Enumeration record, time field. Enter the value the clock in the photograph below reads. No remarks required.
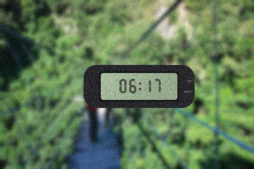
6:17
